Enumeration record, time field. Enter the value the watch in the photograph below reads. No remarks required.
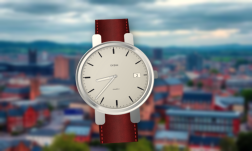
8:37
